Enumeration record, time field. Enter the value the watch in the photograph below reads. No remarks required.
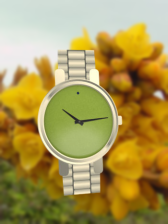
10:14
